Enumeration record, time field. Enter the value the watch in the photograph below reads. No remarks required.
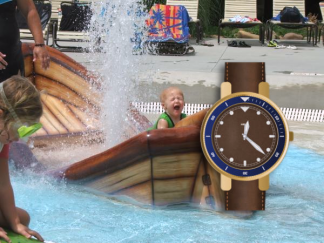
12:22
